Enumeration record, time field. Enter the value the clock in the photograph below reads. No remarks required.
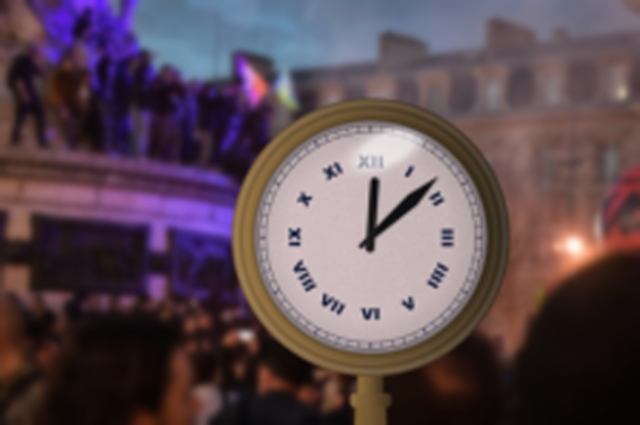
12:08
